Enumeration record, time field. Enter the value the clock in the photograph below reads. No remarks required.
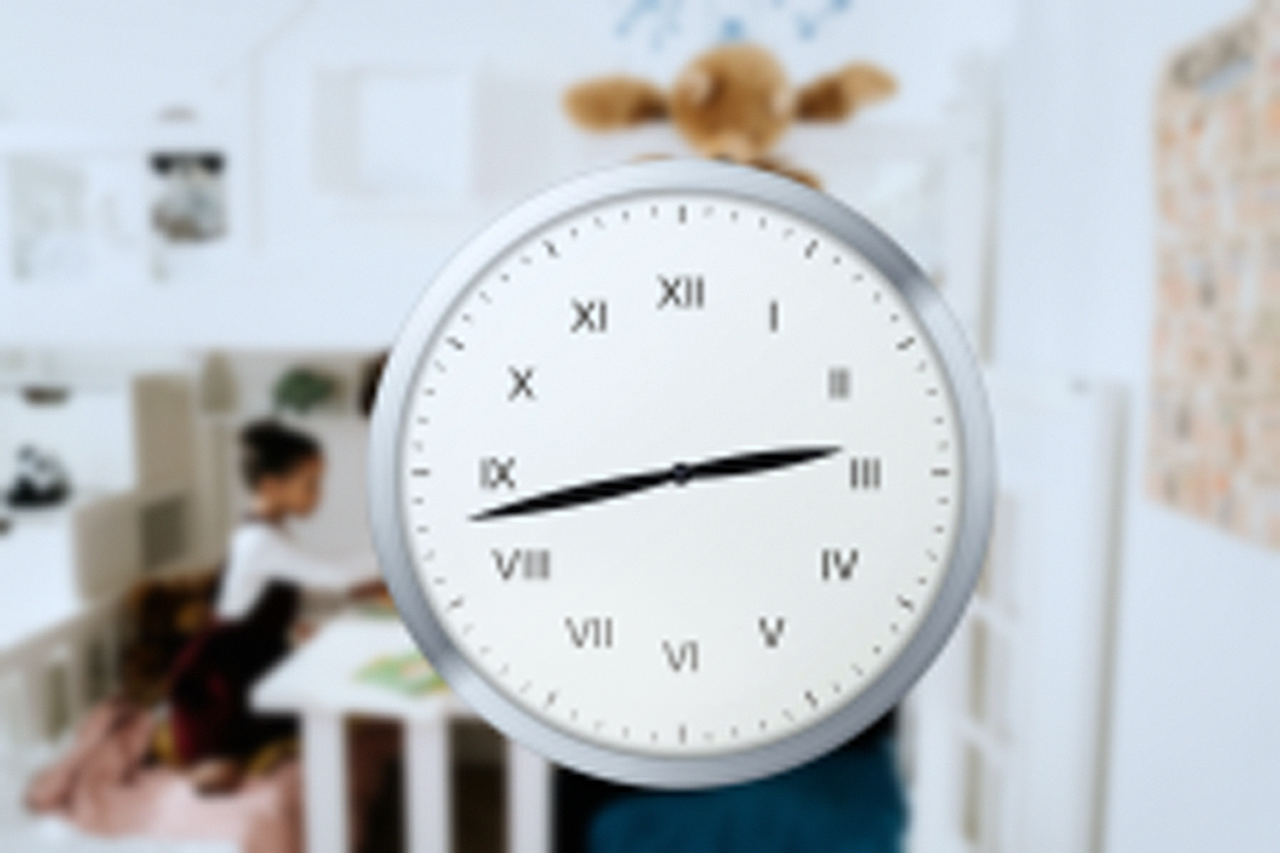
2:43
